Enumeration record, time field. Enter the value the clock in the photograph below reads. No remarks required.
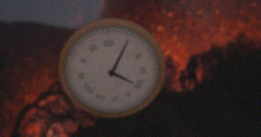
4:05
